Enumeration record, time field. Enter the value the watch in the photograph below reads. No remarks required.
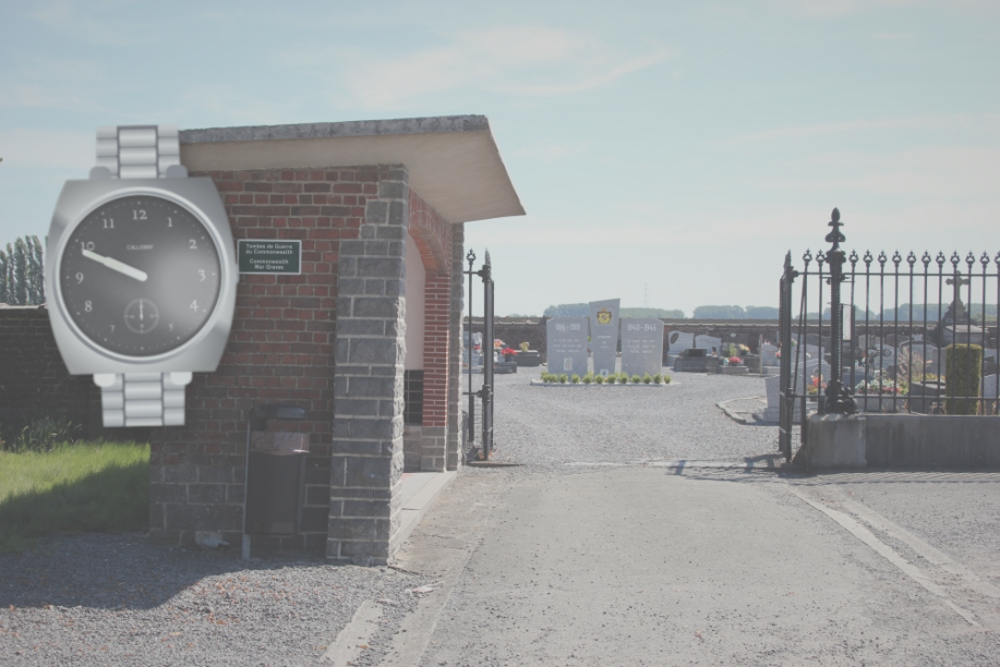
9:49
